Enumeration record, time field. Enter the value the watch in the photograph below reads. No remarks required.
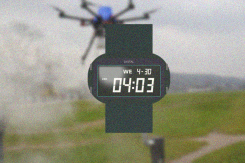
4:03
